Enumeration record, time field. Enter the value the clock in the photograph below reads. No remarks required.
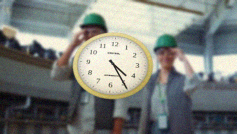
4:25
